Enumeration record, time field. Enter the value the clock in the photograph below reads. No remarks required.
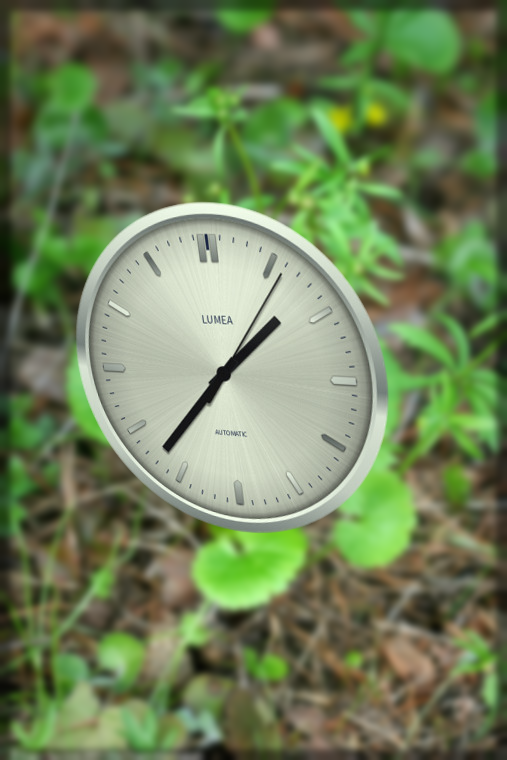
1:37:06
